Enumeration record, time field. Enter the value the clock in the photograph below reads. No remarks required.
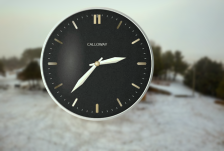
2:37
